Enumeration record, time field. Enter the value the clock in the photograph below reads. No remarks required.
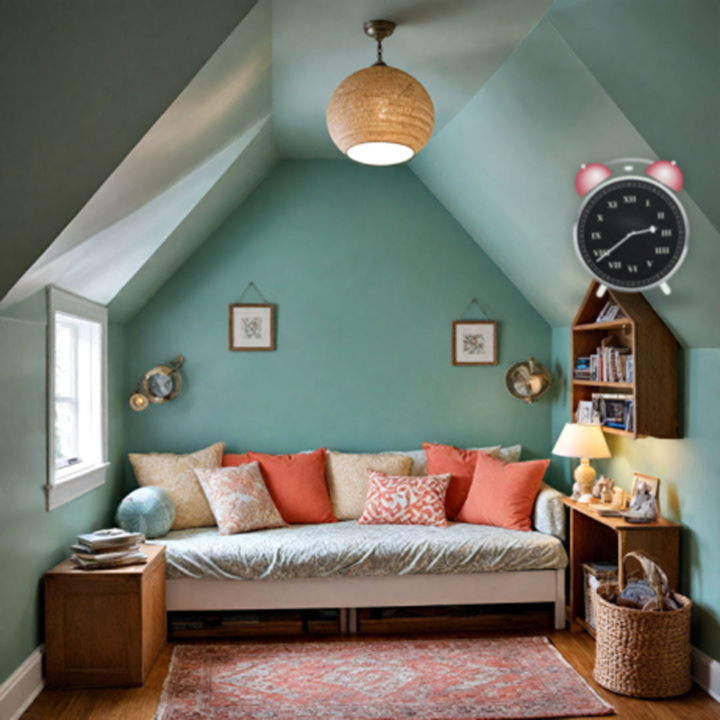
2:39
